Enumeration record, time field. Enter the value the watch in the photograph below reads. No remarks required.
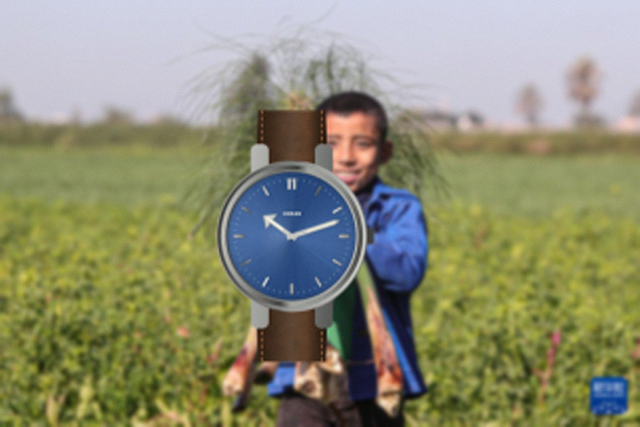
10:12
